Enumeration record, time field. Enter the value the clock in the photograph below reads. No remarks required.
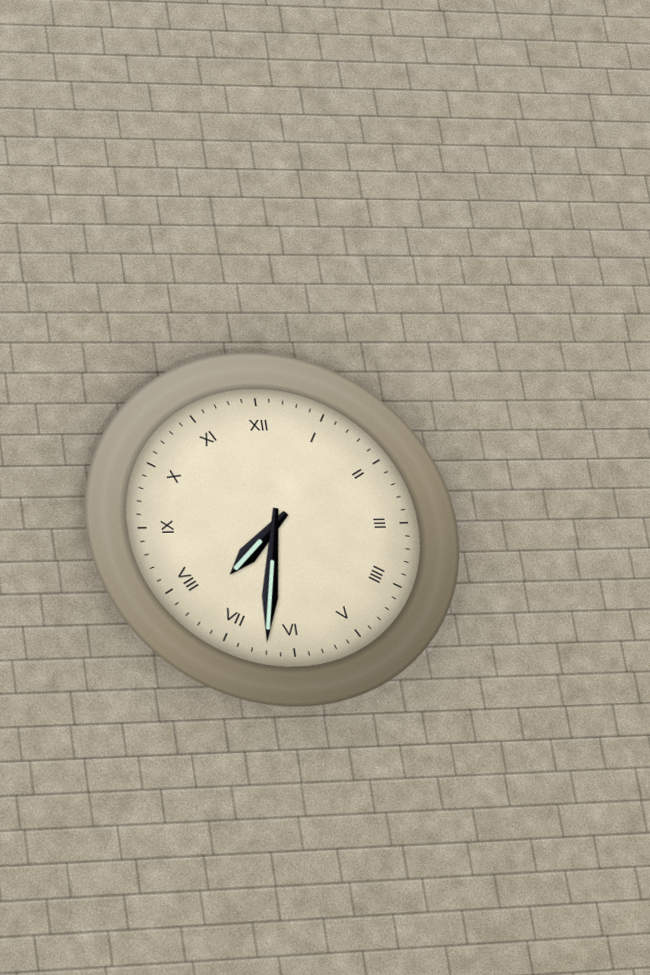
7:32
